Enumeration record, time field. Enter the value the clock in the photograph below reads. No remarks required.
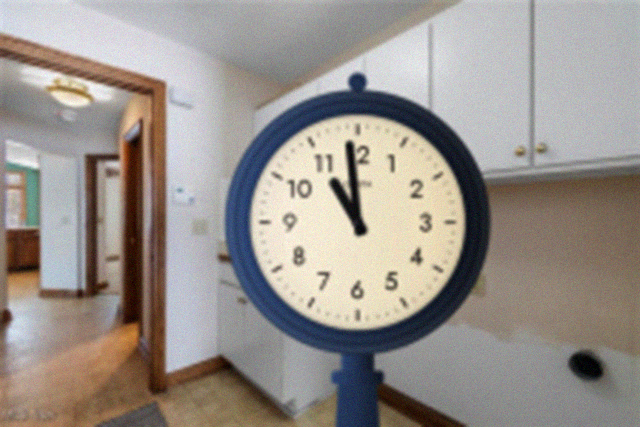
10:59
